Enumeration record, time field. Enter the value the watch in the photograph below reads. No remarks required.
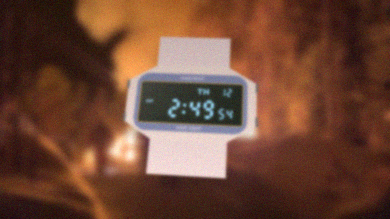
2:49
